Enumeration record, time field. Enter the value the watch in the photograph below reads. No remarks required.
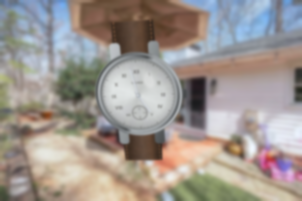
4:58
